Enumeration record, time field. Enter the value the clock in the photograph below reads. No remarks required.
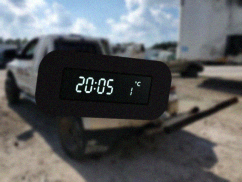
20:05
